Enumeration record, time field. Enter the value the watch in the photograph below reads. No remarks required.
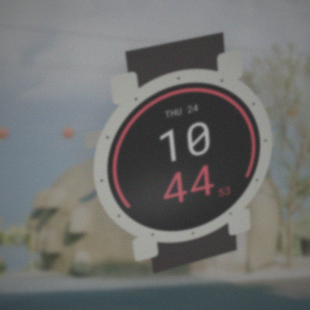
10:44:53
